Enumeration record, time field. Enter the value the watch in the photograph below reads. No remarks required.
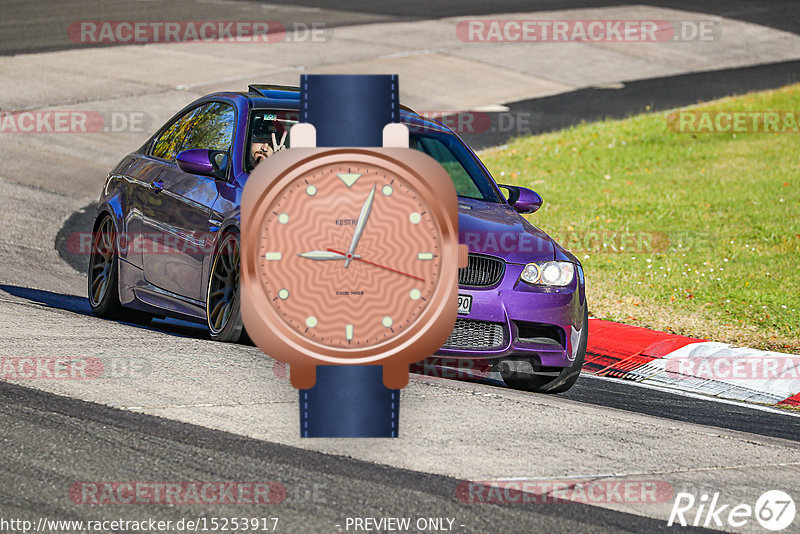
9:03:18
